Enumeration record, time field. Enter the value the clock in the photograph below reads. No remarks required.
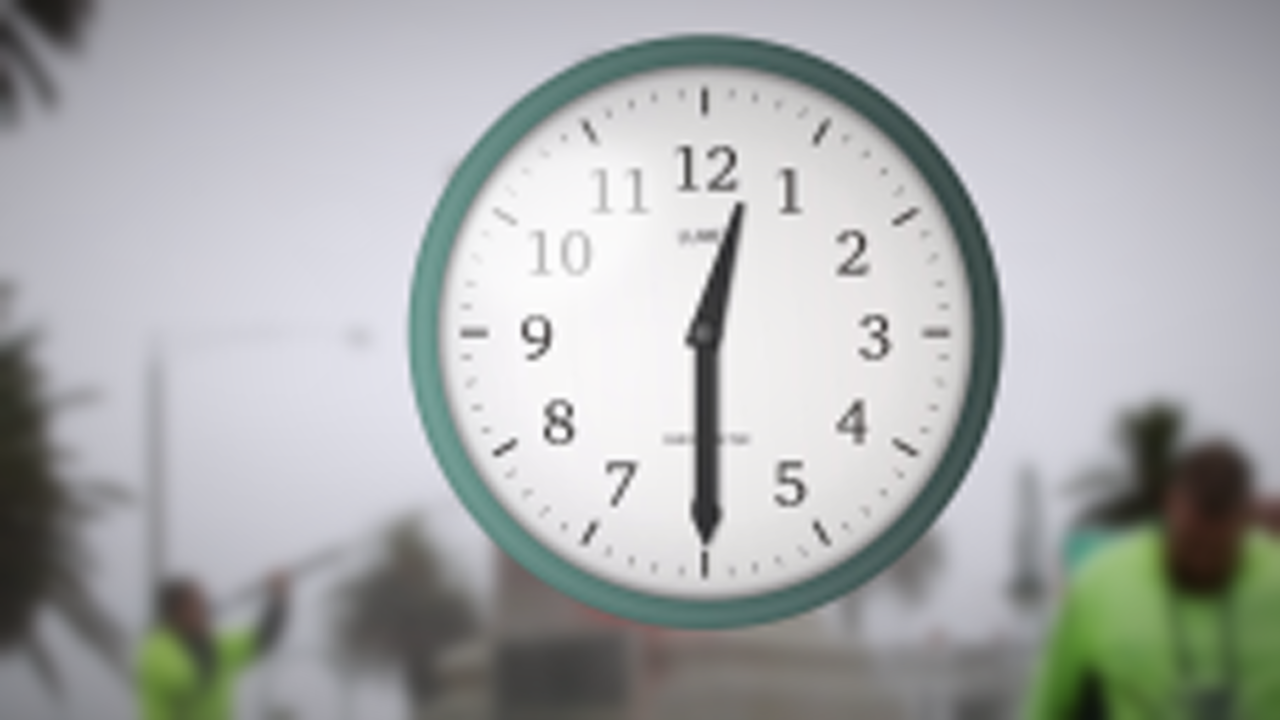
12:30
